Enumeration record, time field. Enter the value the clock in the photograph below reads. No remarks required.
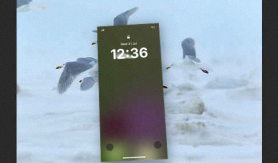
12:36
